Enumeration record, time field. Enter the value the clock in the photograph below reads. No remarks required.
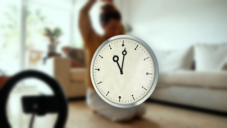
11:01
